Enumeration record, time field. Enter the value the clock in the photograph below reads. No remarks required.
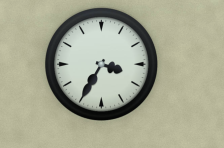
3:35
